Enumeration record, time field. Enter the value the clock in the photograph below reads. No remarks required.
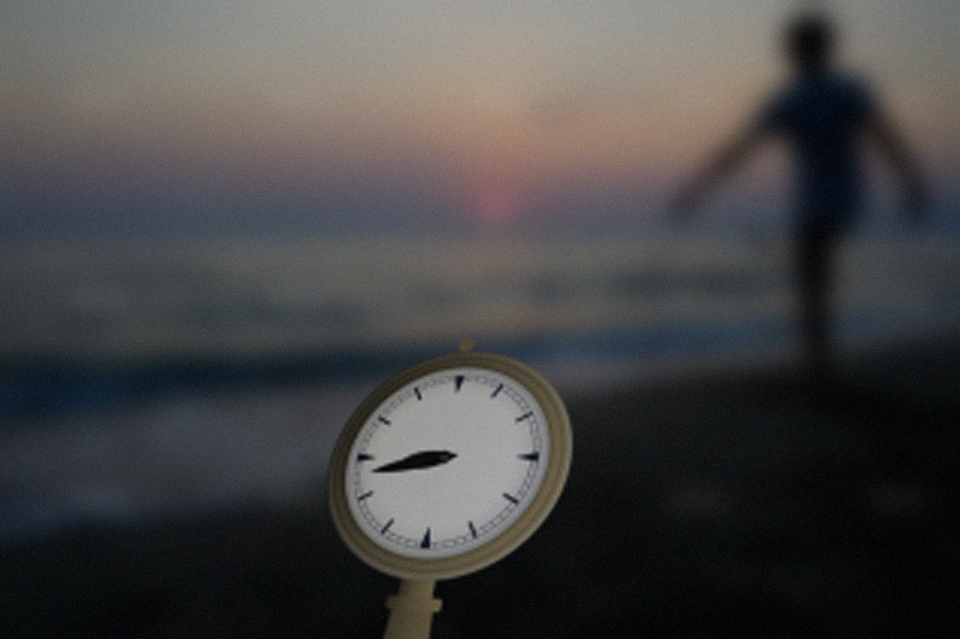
8:43
